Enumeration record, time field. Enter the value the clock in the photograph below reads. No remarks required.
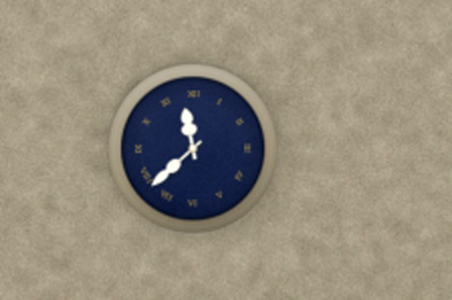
11:38
